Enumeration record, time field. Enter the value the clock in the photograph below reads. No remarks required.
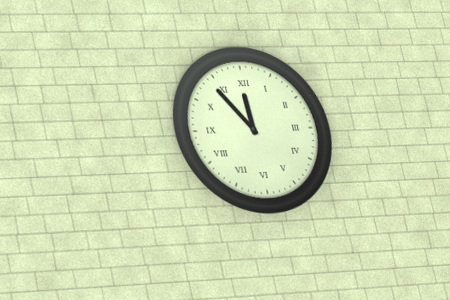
11:54
